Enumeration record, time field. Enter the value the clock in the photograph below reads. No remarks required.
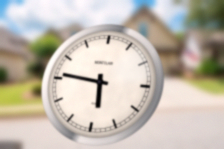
5:46
